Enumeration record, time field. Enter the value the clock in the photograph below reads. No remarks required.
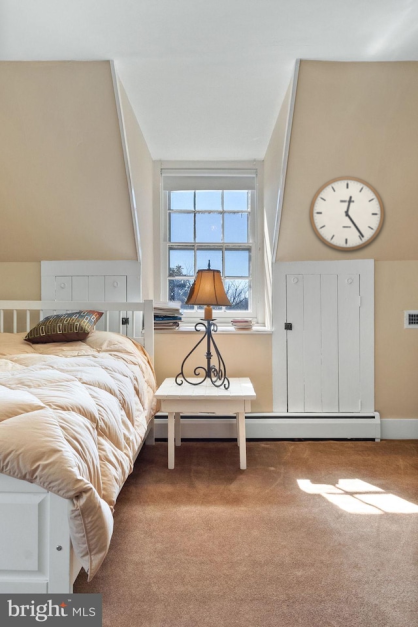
12:24
